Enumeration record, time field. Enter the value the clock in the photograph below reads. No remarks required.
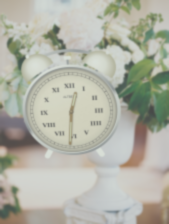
12:31
